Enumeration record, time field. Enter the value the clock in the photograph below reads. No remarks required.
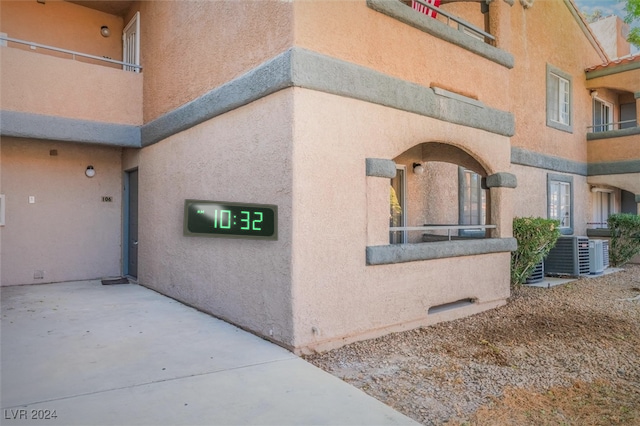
10:32
